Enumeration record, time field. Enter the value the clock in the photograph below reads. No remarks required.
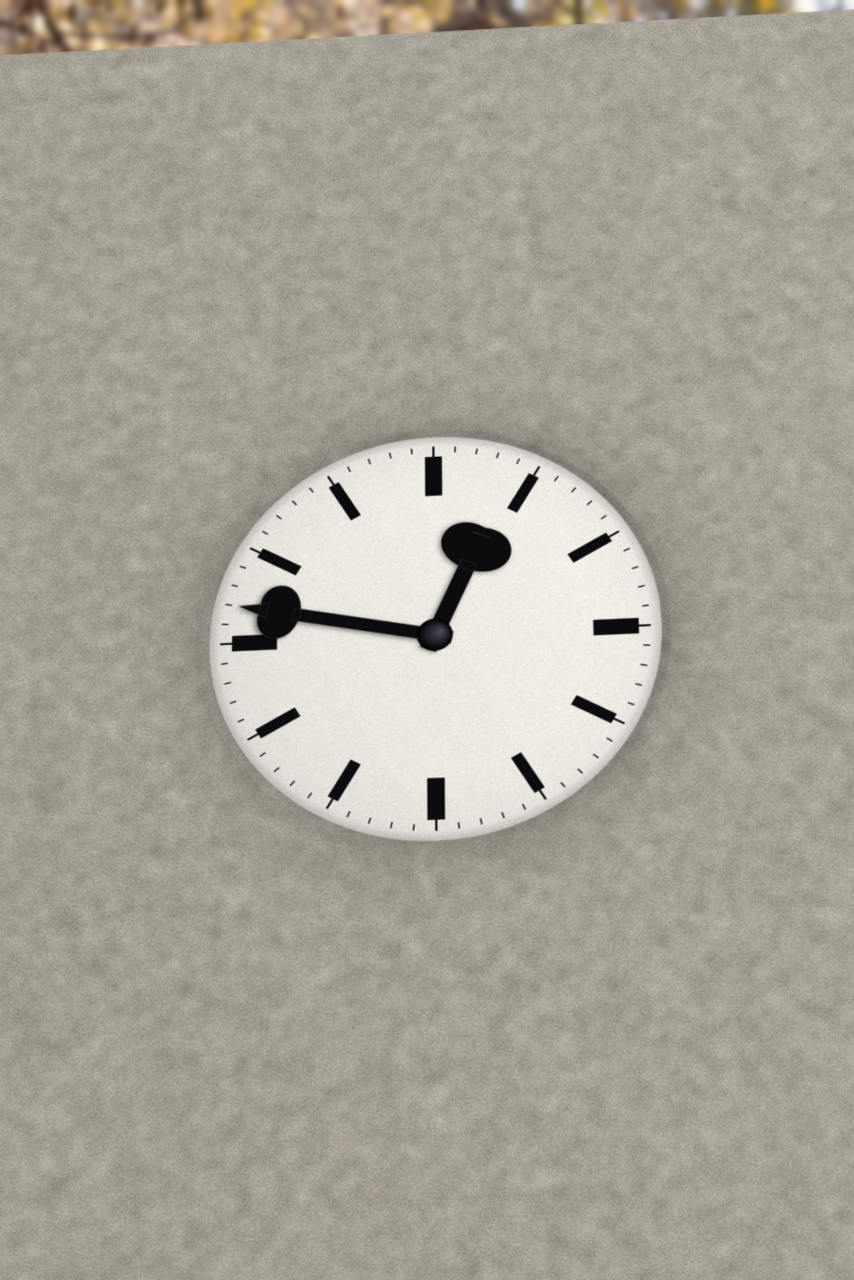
12:47
